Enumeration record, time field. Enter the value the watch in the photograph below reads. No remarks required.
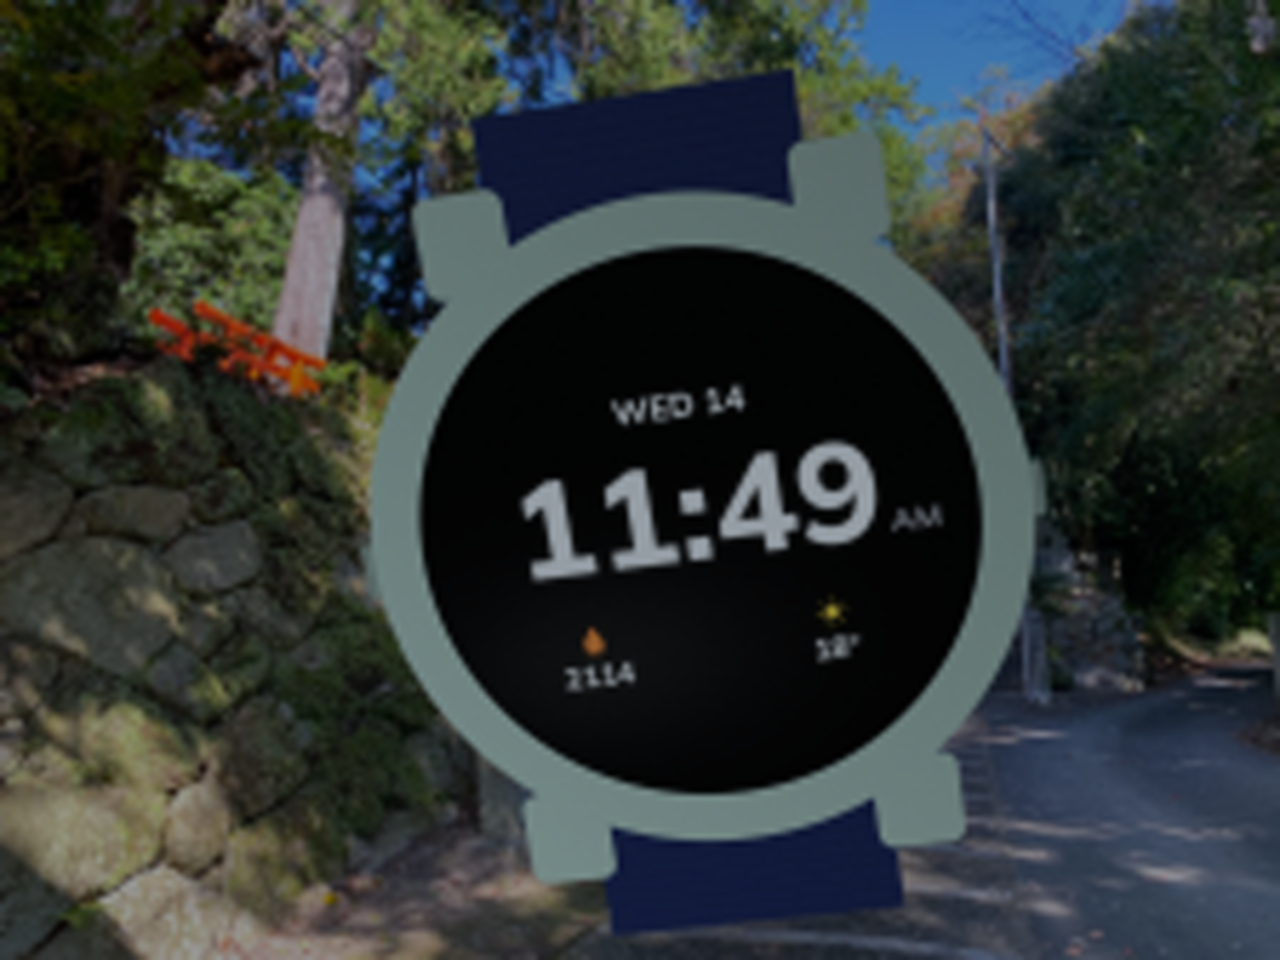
11:49
